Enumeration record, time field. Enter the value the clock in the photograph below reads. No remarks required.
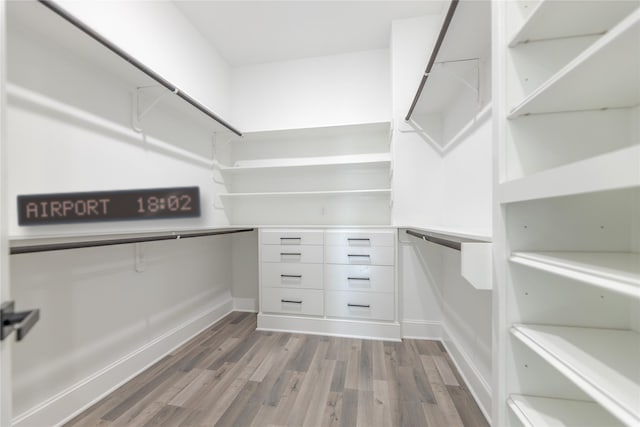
18:02
